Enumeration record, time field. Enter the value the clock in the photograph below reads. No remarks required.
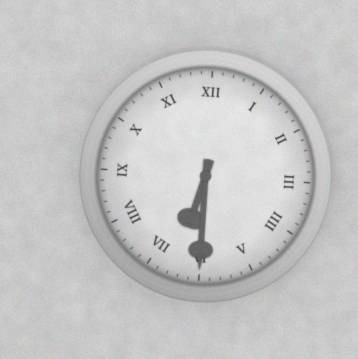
6:30
